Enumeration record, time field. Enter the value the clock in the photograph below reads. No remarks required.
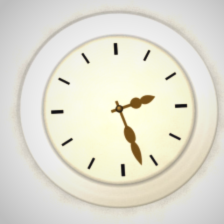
2:27
